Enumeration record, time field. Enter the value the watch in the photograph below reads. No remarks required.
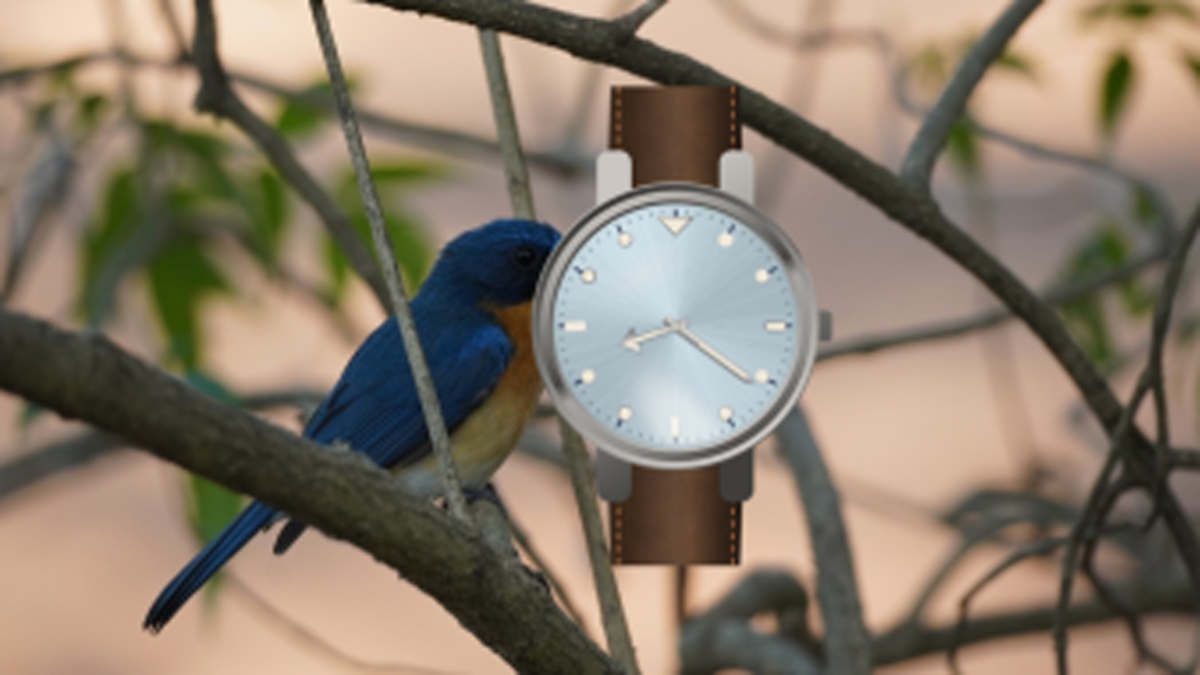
8:21
